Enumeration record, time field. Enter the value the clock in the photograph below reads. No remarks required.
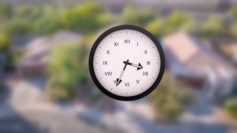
3:34
